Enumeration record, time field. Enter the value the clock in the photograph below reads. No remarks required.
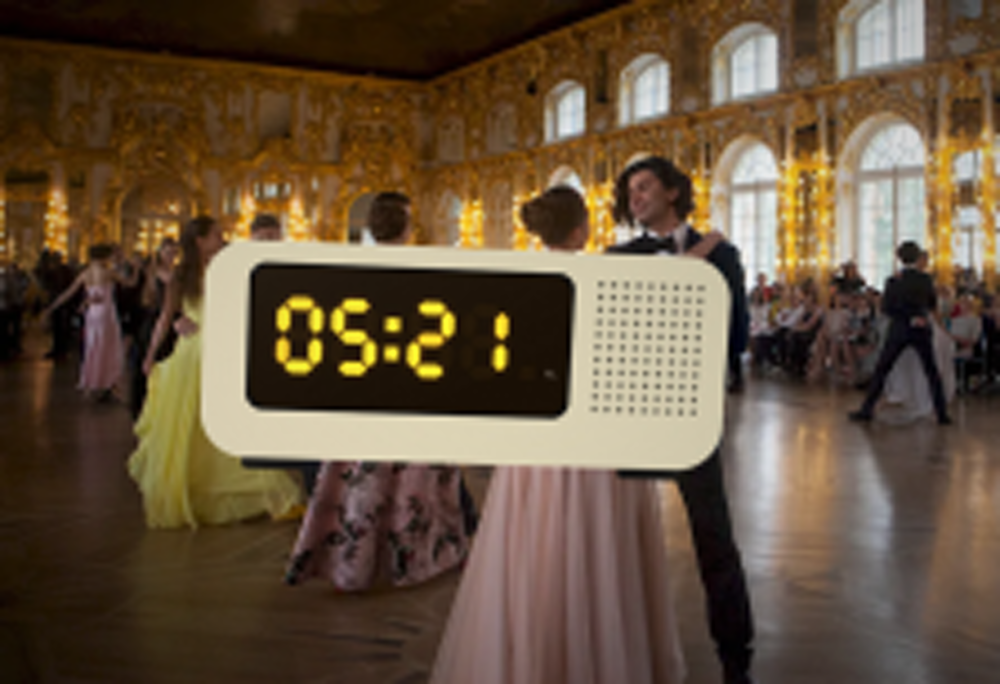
5:21
